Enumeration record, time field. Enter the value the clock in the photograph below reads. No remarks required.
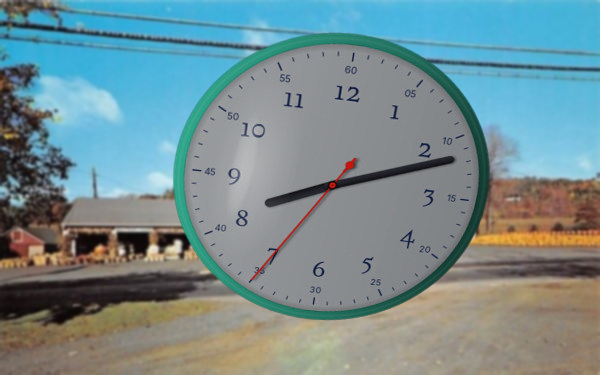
8:11:35
